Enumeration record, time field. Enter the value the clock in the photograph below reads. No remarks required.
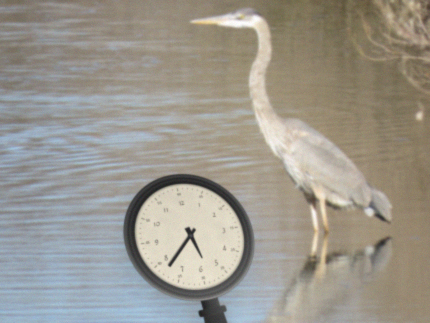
5:38
